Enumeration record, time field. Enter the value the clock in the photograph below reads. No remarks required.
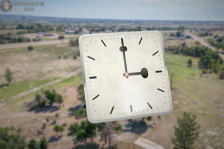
3:00
